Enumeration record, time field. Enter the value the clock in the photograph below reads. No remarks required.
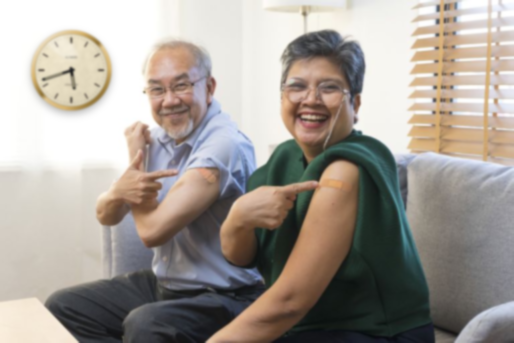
5:42
